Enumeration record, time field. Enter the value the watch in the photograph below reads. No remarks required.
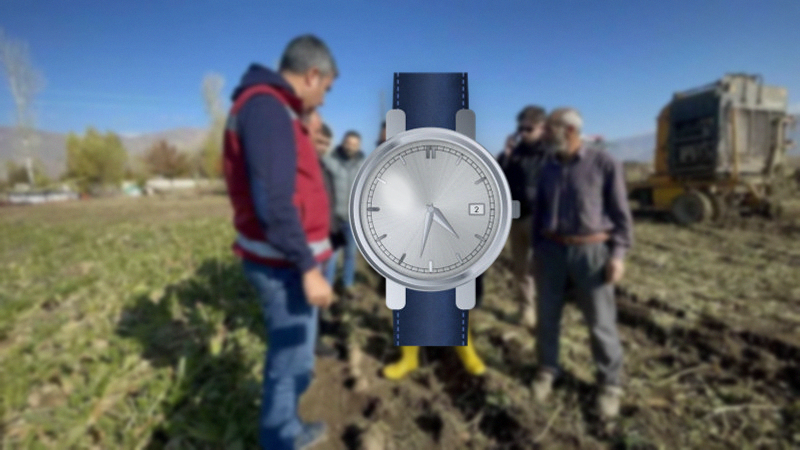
4:32
